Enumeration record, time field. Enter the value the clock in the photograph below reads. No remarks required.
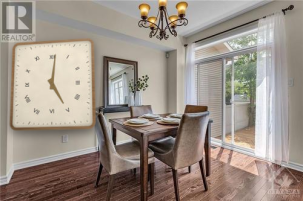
5:01
